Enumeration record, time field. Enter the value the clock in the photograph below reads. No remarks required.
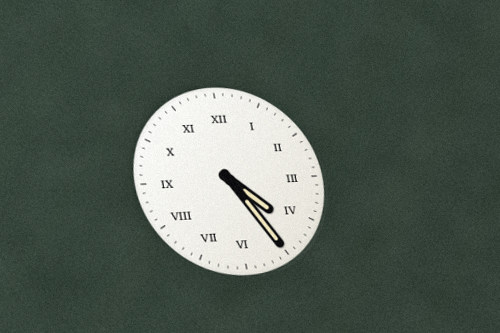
4:25
